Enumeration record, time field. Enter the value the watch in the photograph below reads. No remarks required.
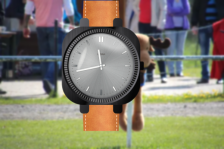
11:43
